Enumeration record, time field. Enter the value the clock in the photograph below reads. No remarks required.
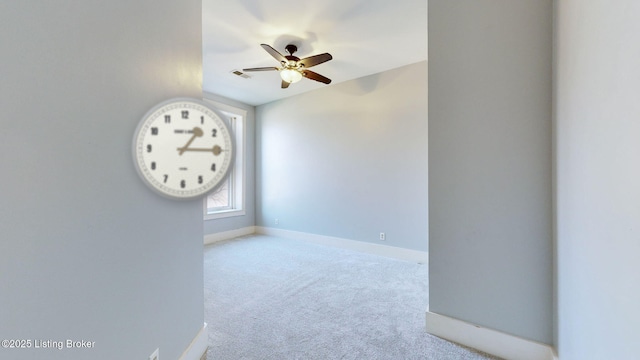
1:15
